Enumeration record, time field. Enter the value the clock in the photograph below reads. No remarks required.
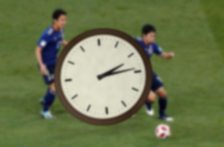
2:14
